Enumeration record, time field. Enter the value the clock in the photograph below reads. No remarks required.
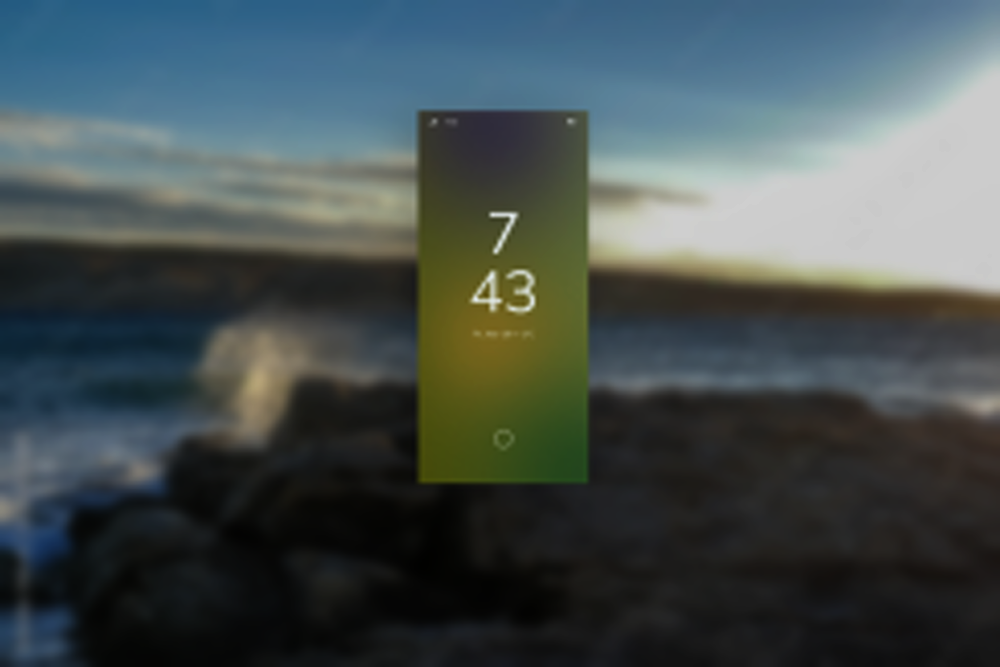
7:43
